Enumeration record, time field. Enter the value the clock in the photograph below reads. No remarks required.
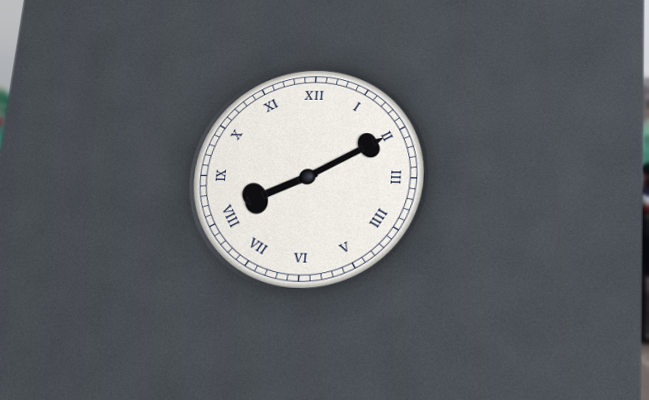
8:10
